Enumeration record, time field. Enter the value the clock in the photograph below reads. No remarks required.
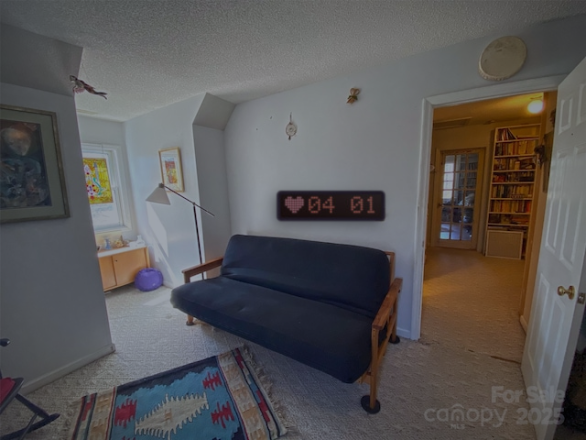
4:01
